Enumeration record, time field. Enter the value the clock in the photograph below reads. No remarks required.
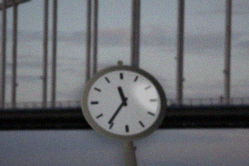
11:36
